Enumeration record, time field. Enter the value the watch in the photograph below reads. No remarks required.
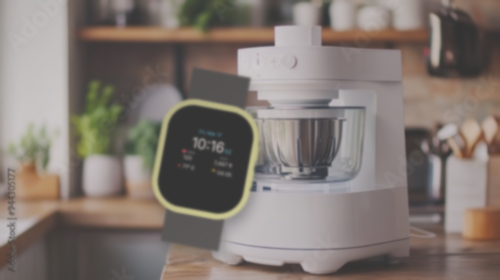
10:16
